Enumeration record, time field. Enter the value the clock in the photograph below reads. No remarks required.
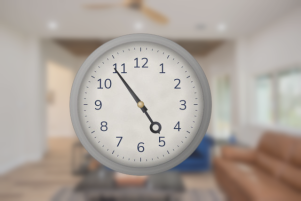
4:54
